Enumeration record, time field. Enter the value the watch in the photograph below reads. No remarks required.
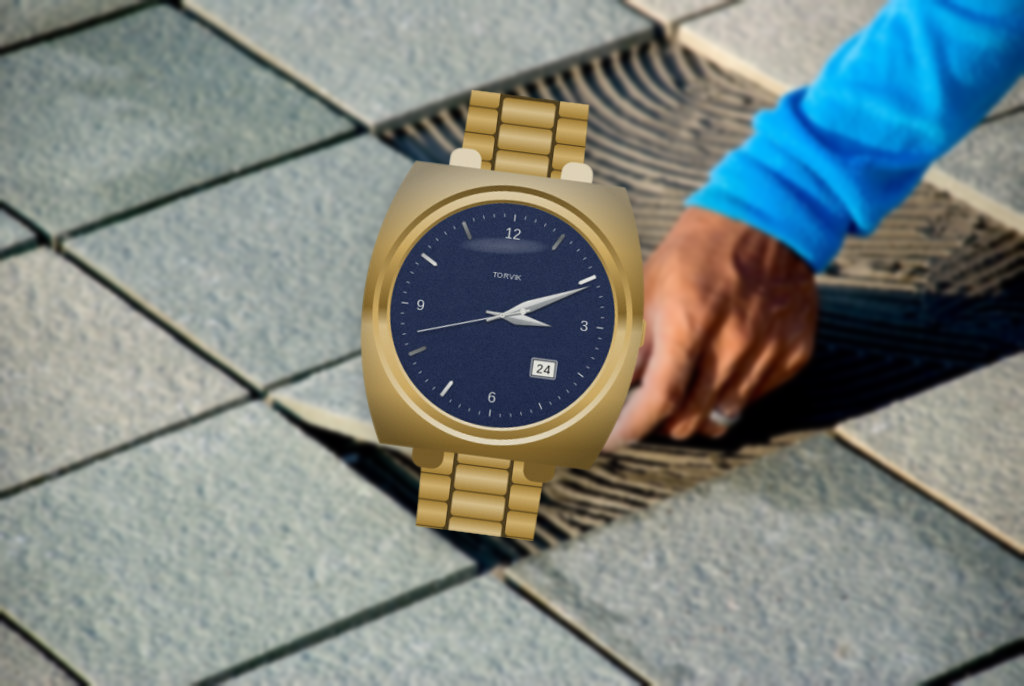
3:10:42
